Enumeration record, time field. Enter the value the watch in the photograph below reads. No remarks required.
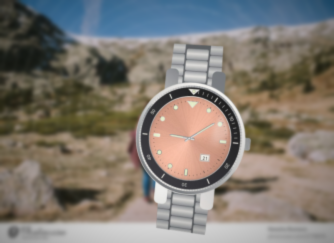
9:09
